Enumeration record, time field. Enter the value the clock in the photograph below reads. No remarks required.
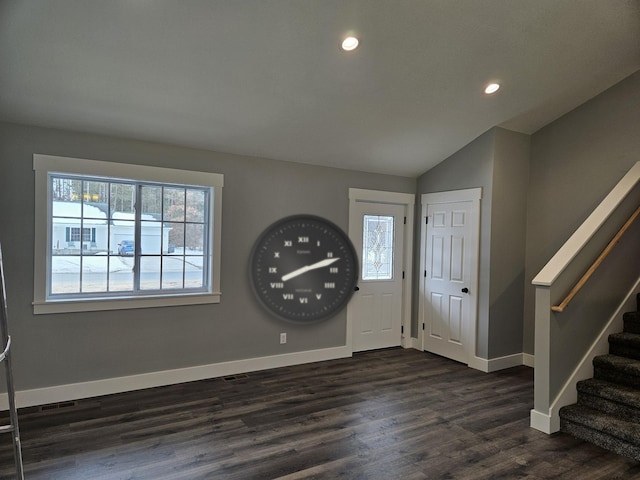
8:12
